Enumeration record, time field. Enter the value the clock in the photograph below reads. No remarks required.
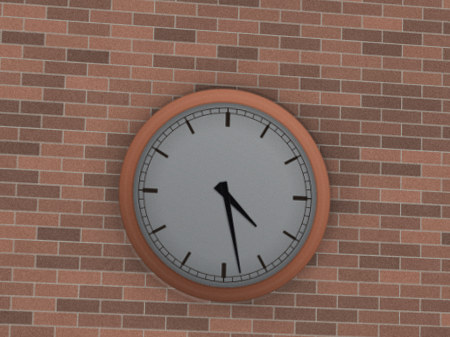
4:28
